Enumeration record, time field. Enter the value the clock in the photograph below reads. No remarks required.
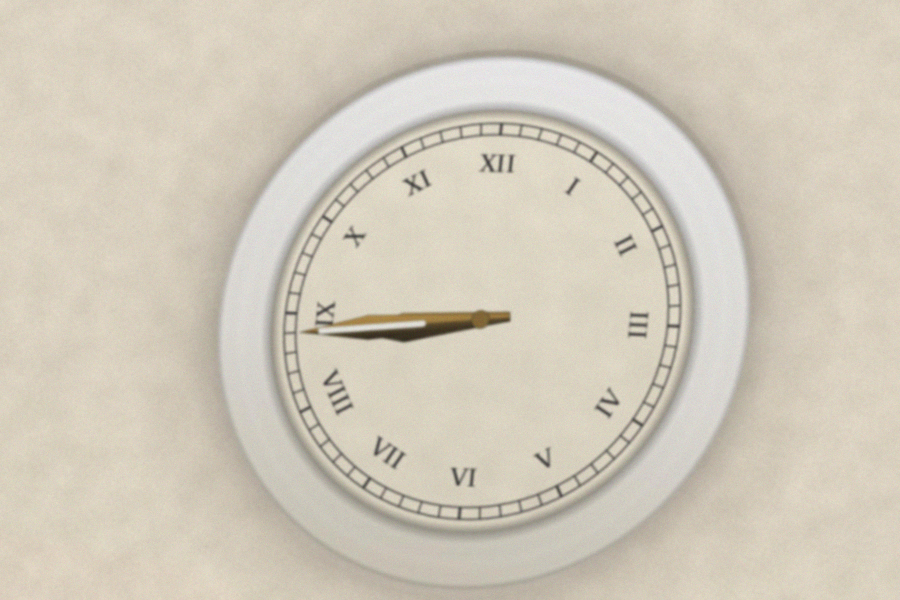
8:44
